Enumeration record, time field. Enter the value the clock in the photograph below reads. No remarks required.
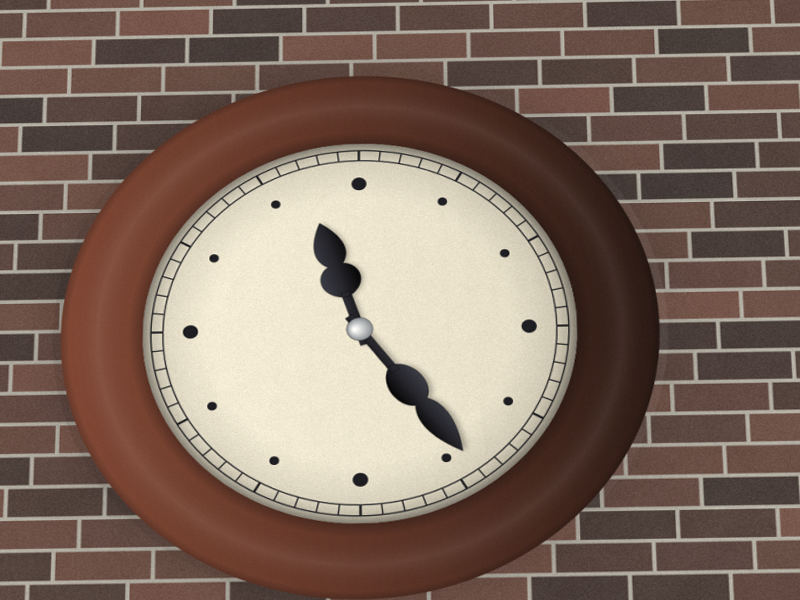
11:24
